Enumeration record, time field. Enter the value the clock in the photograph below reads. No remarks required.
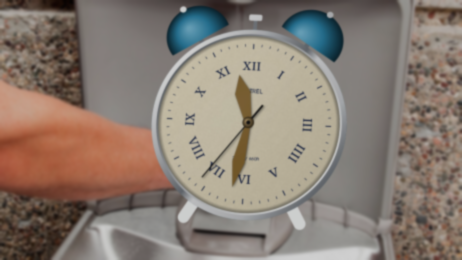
11:31:36
